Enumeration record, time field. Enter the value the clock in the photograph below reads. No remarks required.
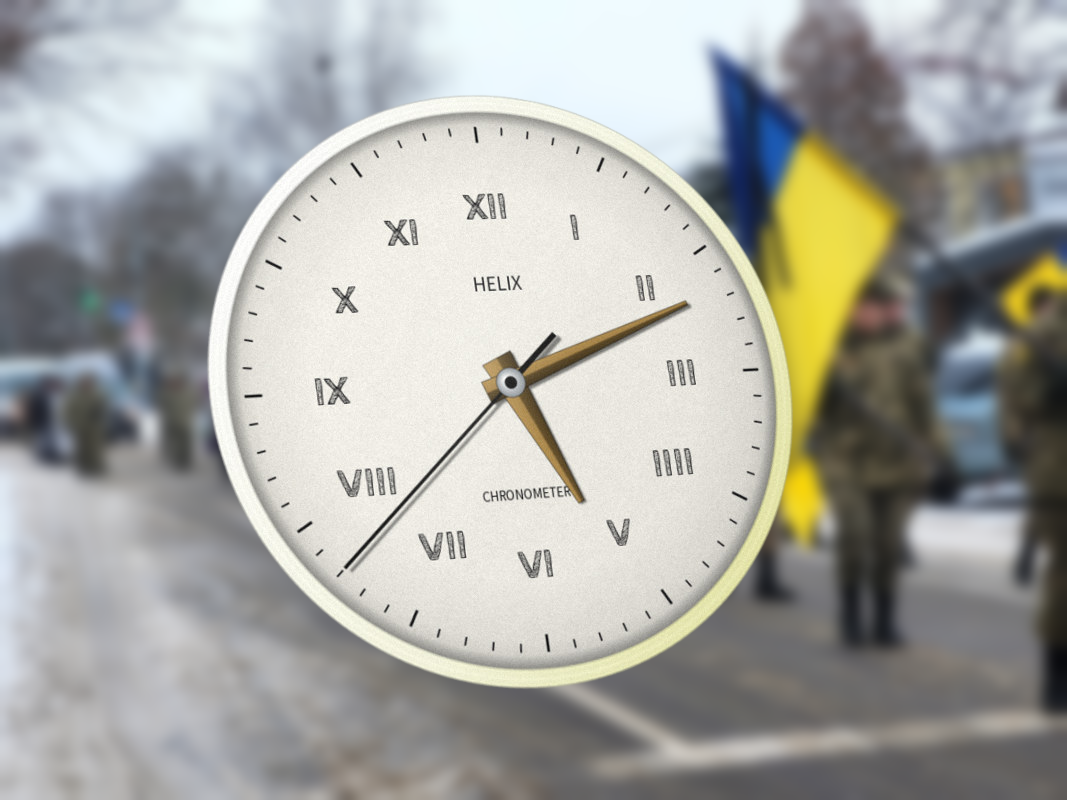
5:11:38
